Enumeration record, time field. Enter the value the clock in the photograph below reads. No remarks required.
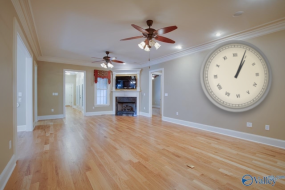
1:04
